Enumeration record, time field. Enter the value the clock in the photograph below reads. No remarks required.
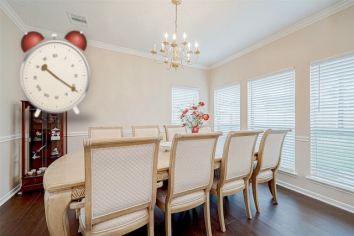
10:21
